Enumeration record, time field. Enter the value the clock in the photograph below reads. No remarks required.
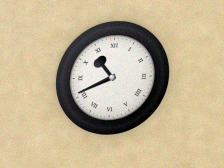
10:41
